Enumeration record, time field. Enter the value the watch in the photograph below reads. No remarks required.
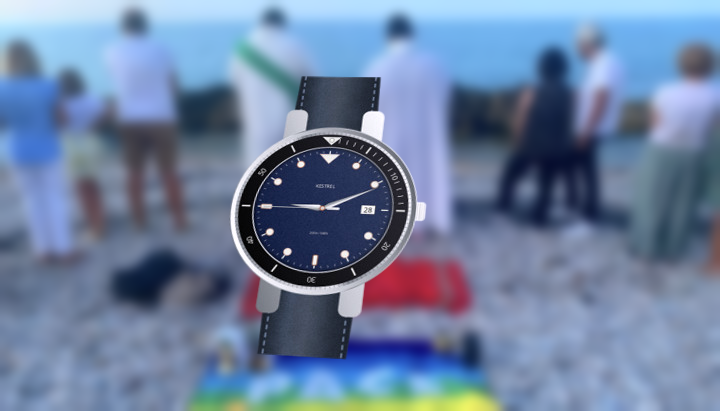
9:10:45
